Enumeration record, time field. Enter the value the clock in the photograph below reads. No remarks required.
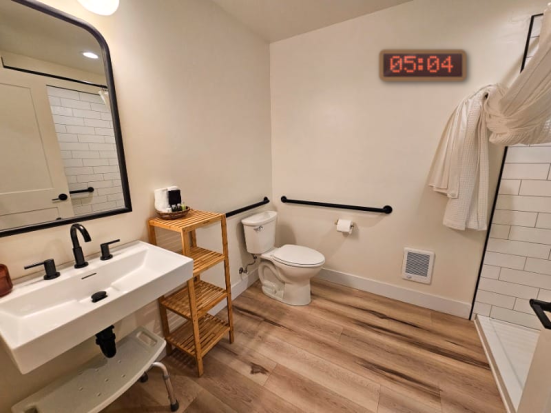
5:04
